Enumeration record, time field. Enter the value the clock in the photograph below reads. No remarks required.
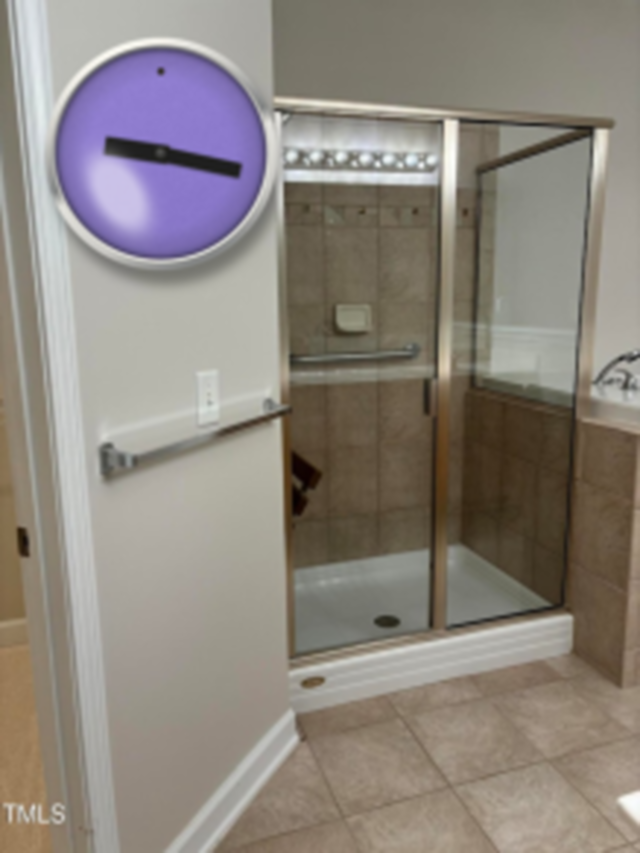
9:17
